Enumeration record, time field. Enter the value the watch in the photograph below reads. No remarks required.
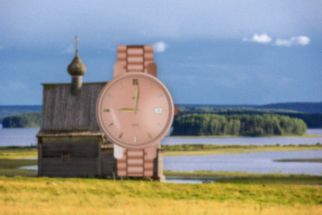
9:01
